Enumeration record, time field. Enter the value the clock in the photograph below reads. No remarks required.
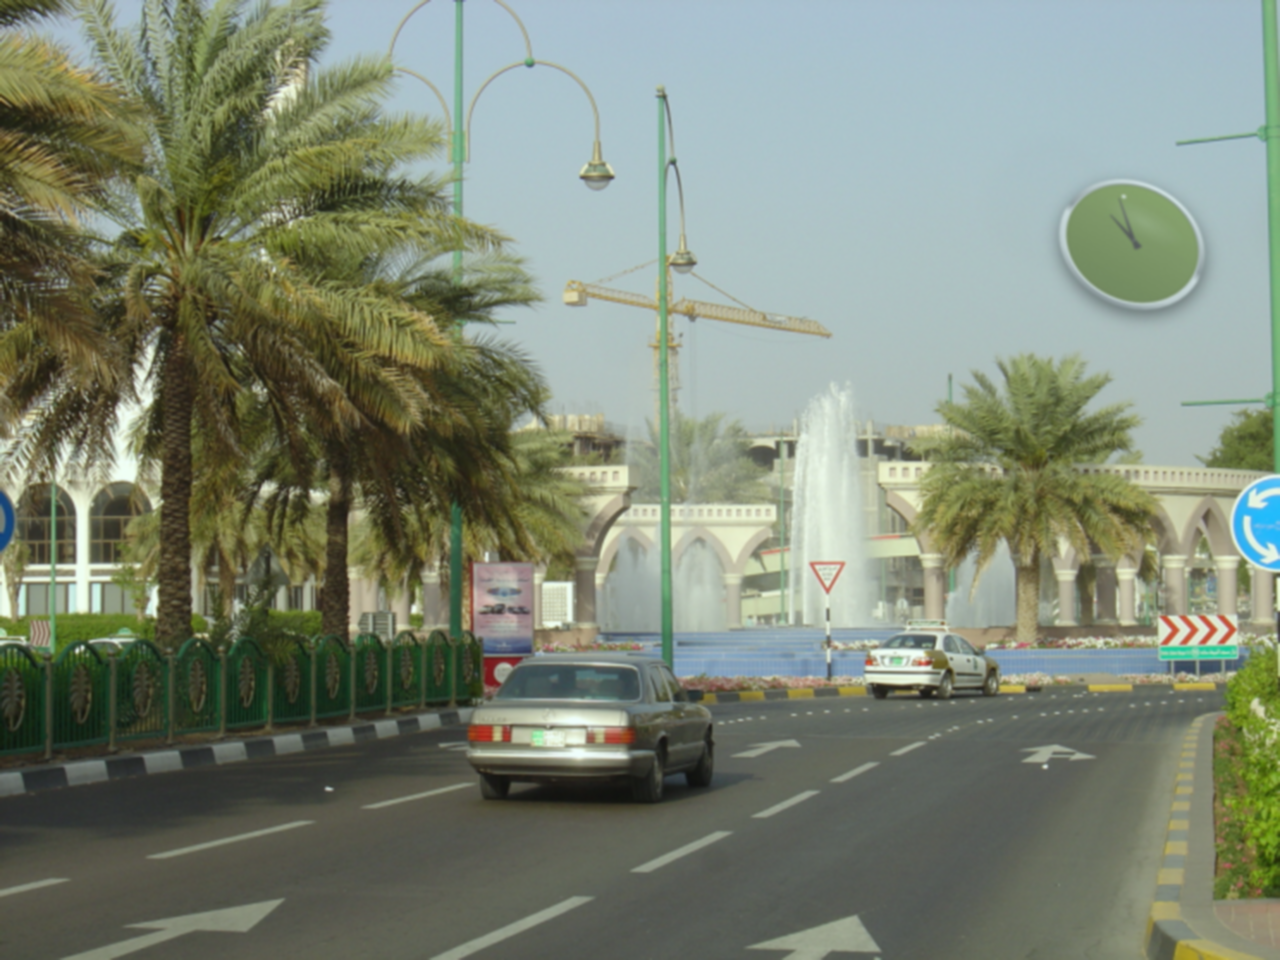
10:59
